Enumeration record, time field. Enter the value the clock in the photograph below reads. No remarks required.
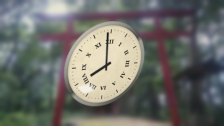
7:59
